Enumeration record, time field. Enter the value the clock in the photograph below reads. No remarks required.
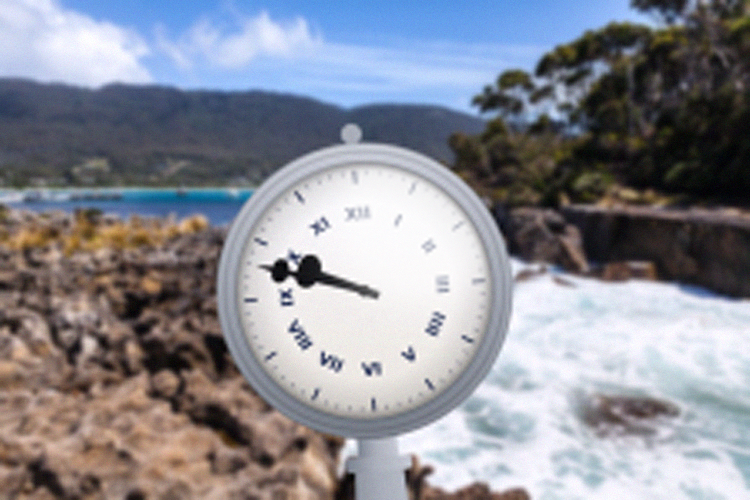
9:48
